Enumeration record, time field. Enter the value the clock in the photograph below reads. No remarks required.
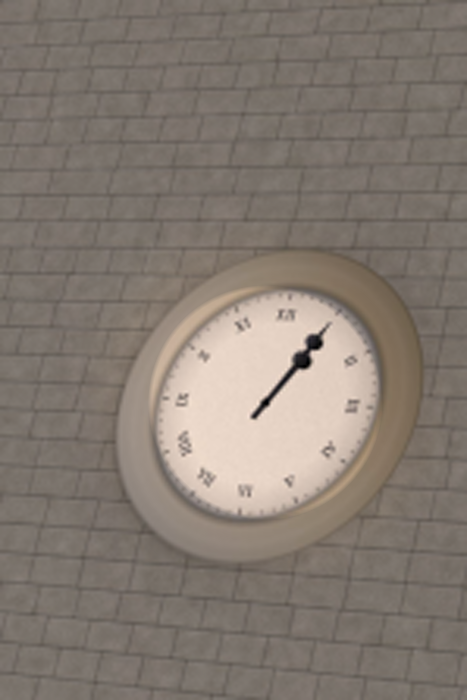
1:05
